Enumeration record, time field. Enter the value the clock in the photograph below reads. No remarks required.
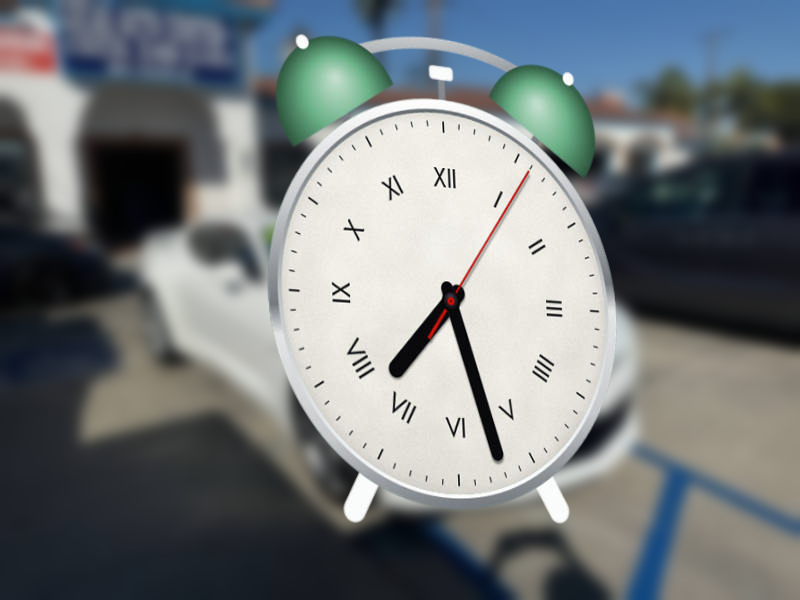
7:27:06
